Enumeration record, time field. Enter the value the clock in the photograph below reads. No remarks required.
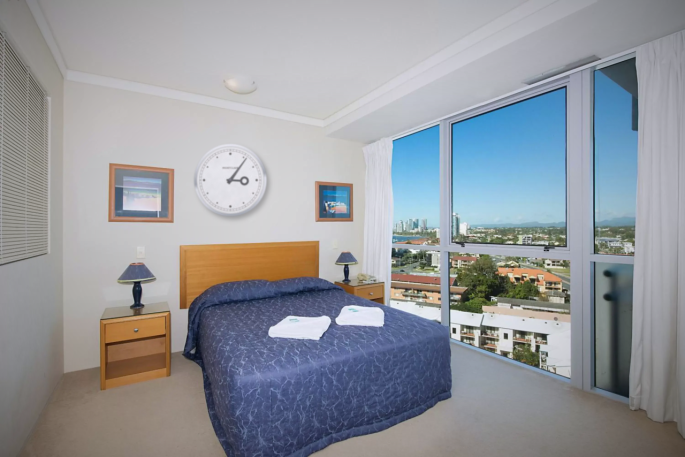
3:06
